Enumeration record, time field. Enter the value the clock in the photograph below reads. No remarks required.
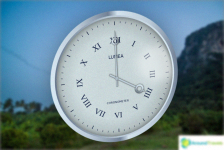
4:00
